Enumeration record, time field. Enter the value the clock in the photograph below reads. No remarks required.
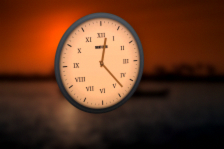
12:23
